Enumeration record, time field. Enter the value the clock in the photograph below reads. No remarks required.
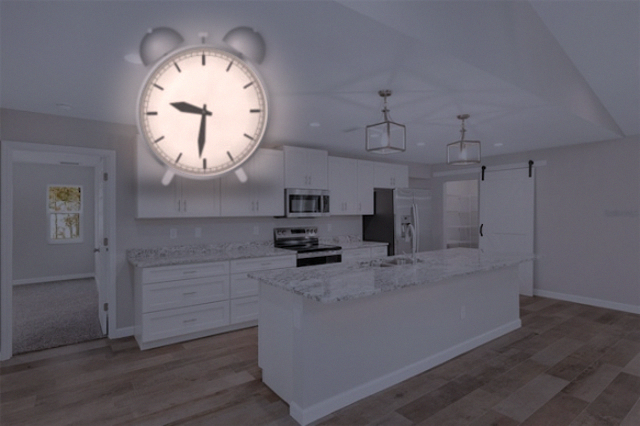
9:31
